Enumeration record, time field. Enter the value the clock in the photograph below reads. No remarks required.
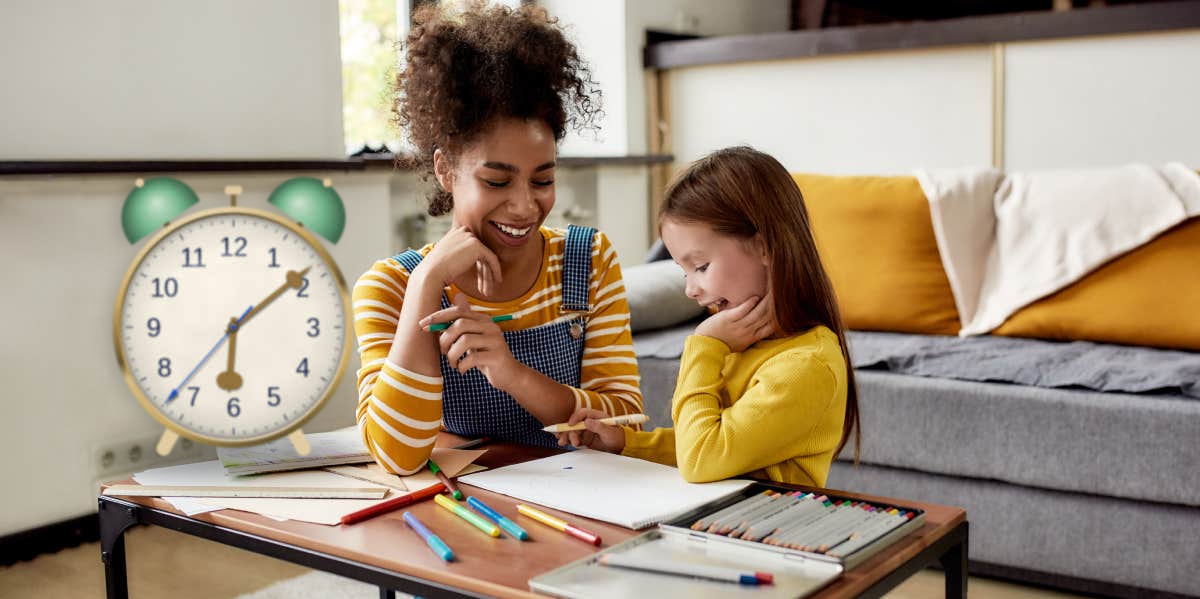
6:08:37
